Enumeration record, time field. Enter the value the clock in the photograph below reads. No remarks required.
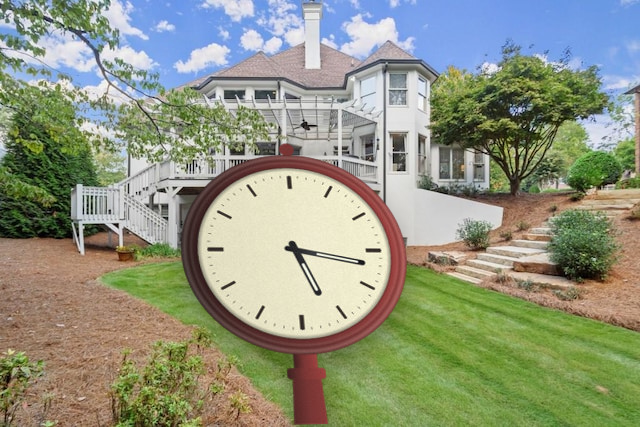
5:17
